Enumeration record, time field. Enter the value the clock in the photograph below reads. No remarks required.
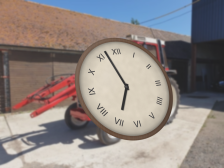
6:57
